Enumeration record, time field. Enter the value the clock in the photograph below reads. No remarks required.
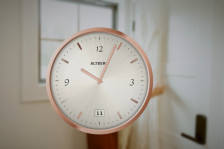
10:04
